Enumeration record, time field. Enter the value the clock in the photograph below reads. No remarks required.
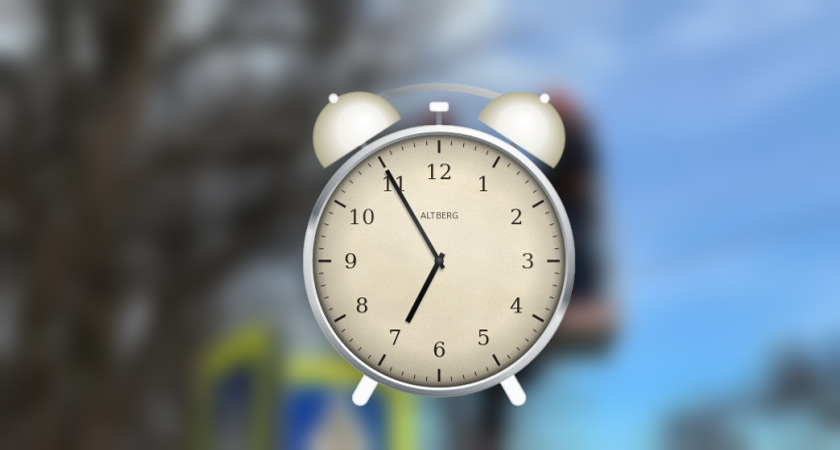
6:55
